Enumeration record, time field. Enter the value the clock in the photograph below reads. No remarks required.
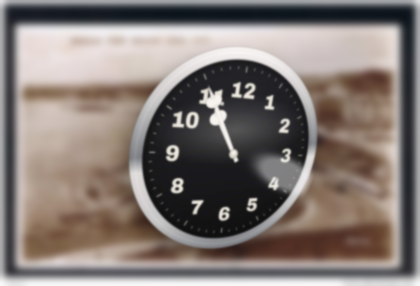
10:55
